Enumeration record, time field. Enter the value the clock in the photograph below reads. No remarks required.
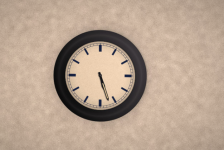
5:27
